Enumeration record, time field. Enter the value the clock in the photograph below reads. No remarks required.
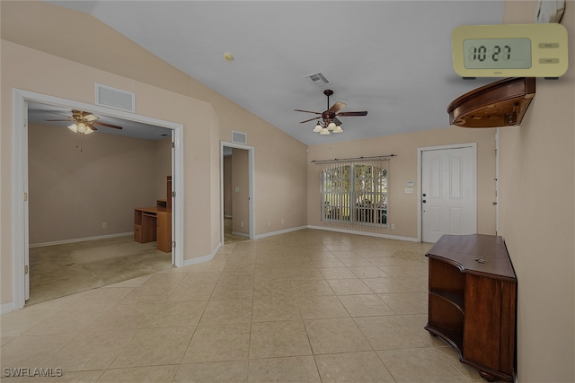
10:27
